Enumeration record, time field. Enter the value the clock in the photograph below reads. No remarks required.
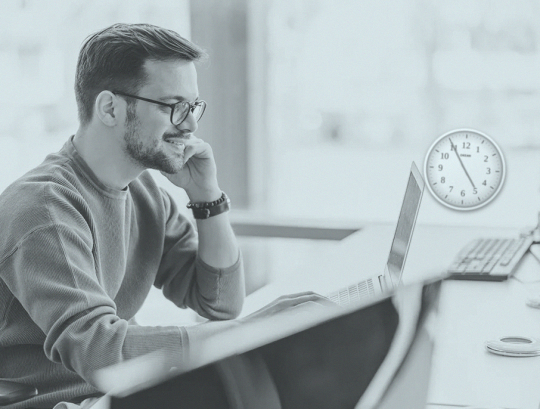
4:55
